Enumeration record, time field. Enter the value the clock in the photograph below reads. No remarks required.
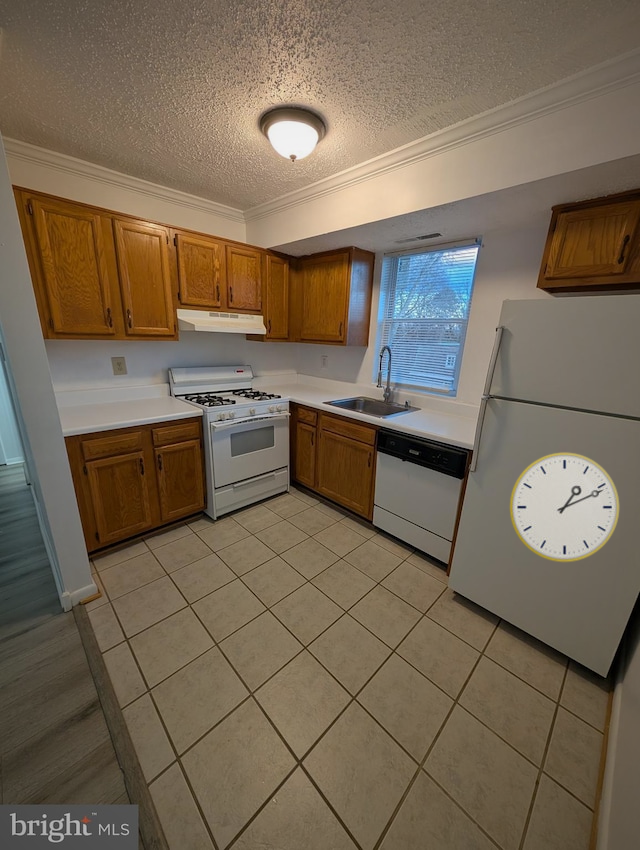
1:11
